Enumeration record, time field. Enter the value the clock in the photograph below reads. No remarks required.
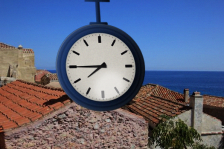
7:45
